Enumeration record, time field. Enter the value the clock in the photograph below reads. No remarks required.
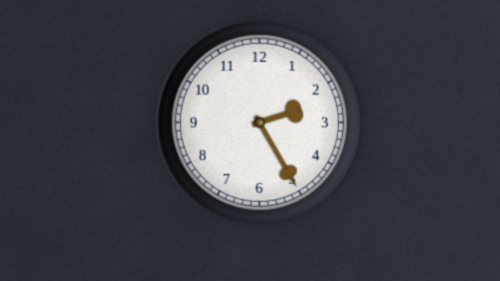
2:25
